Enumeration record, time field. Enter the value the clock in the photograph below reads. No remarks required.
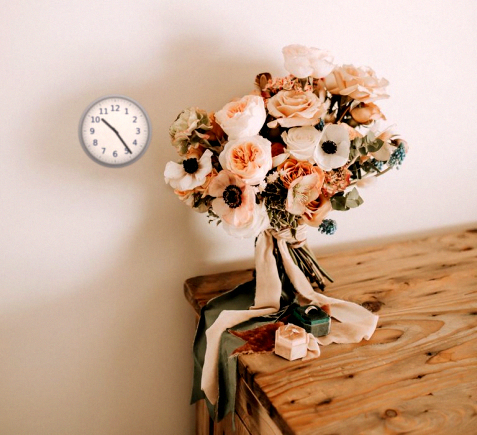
10:24
